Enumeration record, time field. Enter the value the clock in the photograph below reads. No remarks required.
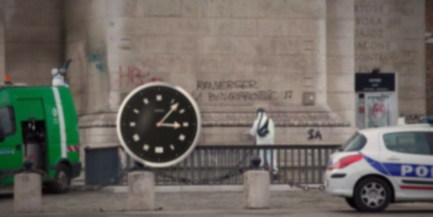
3:07
